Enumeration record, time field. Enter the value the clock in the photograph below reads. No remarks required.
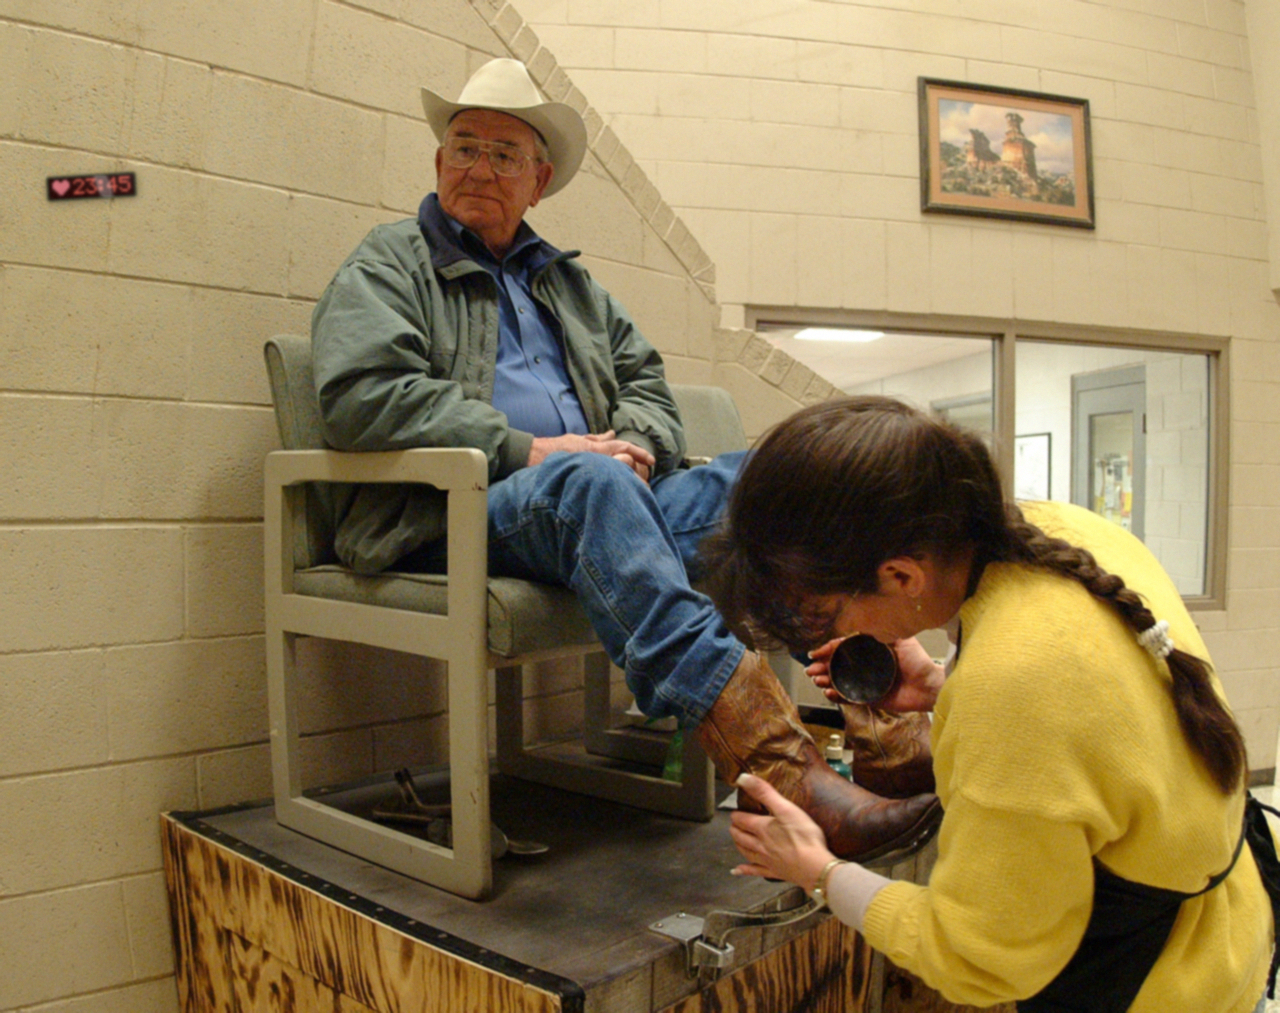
23:45
